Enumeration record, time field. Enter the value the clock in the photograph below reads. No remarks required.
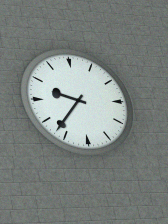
9:37
